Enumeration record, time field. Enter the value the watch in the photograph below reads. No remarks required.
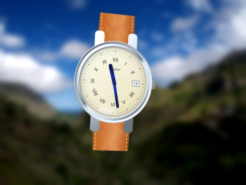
11:28
